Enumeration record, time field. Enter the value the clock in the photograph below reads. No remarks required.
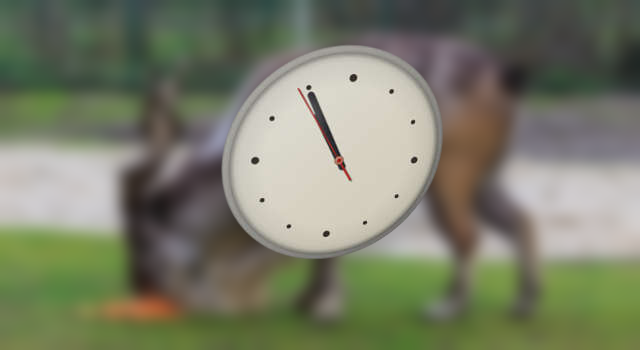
10:54:54
